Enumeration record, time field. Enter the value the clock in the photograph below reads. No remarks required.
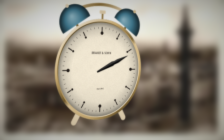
2:11
